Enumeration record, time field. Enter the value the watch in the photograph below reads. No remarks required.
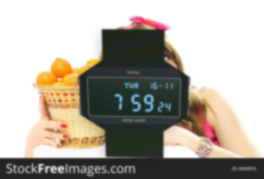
7:59
